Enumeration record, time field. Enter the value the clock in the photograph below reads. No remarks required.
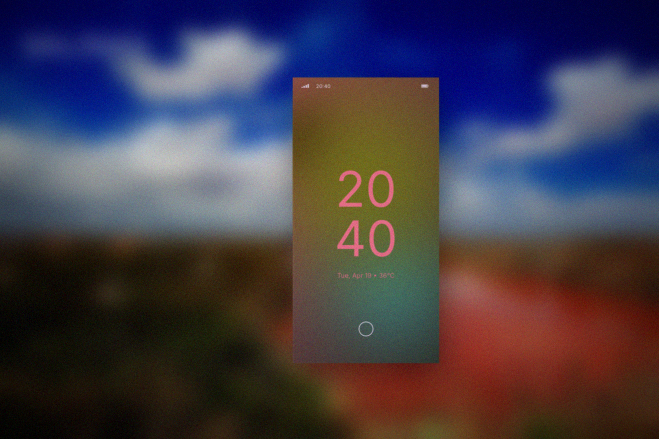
20:40
